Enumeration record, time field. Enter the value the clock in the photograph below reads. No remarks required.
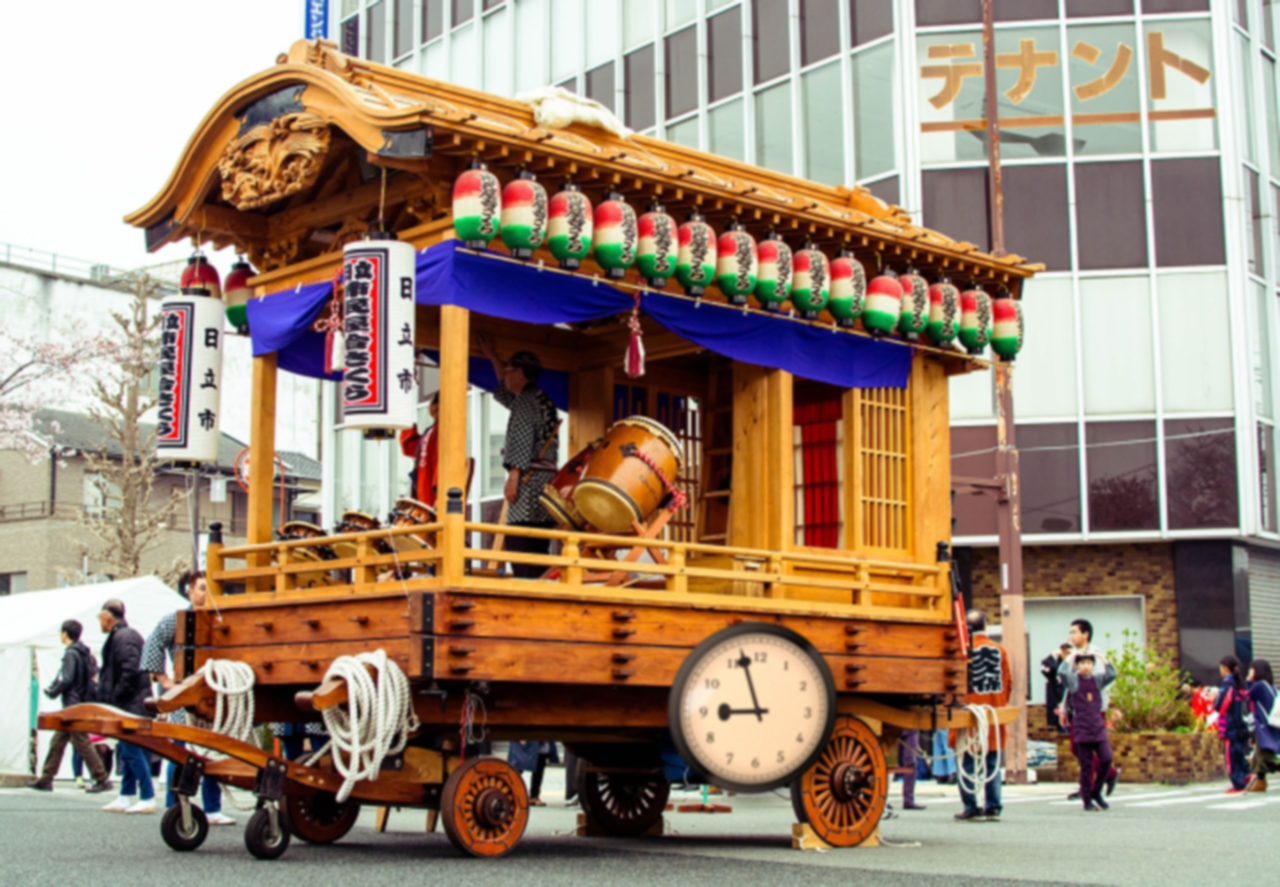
8:57
